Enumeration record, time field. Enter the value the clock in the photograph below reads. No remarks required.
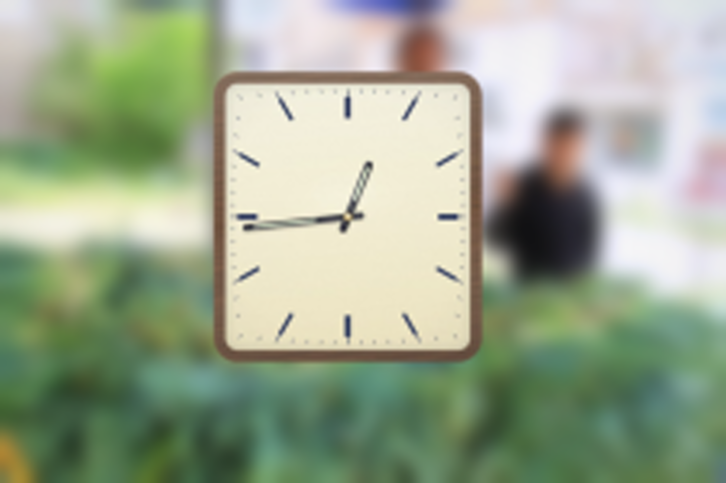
12:44
